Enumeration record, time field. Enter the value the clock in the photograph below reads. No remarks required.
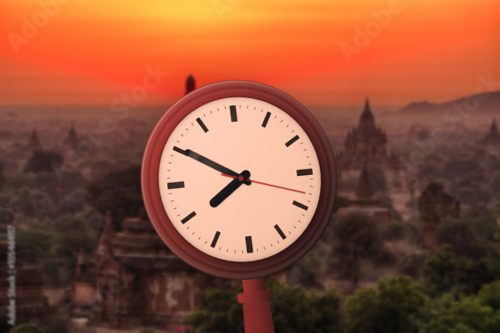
7:50:18
